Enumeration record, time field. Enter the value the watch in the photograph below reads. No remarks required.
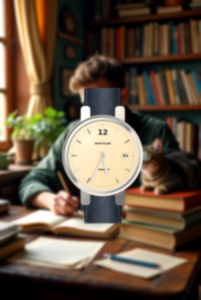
5:34
